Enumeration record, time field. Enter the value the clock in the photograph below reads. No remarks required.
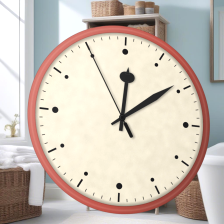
12:08:55
